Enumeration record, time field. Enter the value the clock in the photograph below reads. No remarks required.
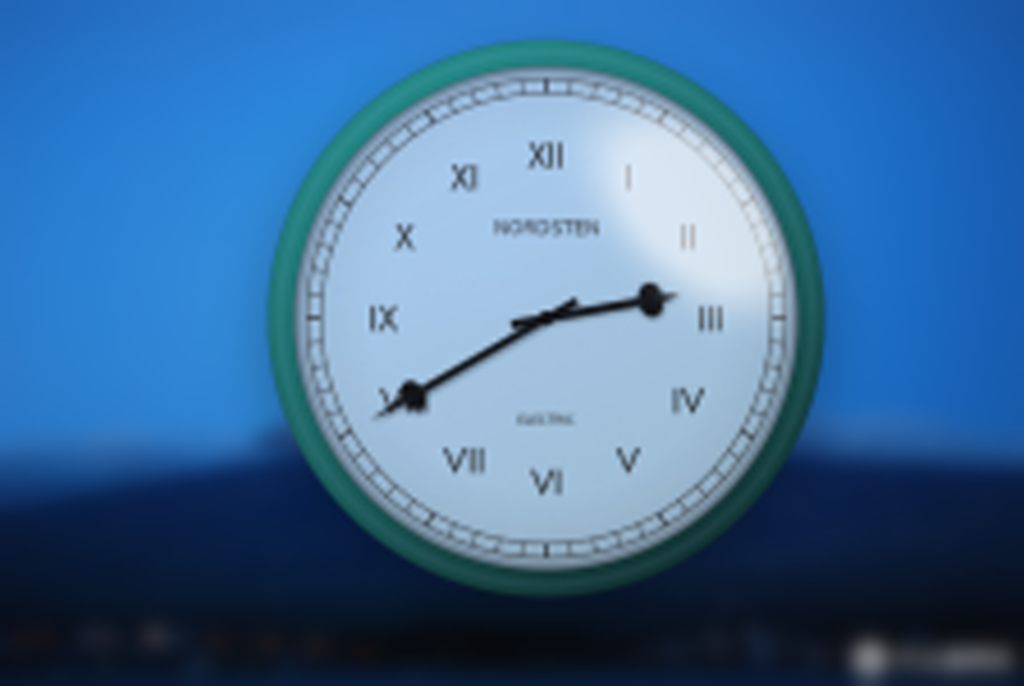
2:40
